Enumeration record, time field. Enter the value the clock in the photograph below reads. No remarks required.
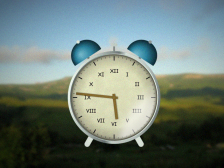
5:46
